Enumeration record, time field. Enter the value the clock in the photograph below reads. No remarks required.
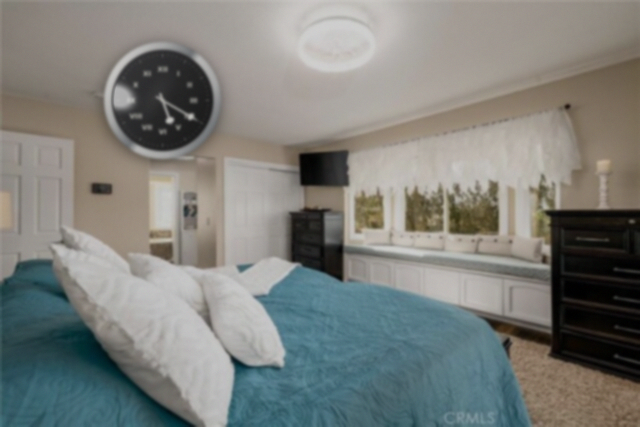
5:20
